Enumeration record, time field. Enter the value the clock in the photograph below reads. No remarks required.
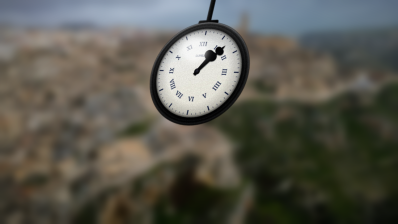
1:07
